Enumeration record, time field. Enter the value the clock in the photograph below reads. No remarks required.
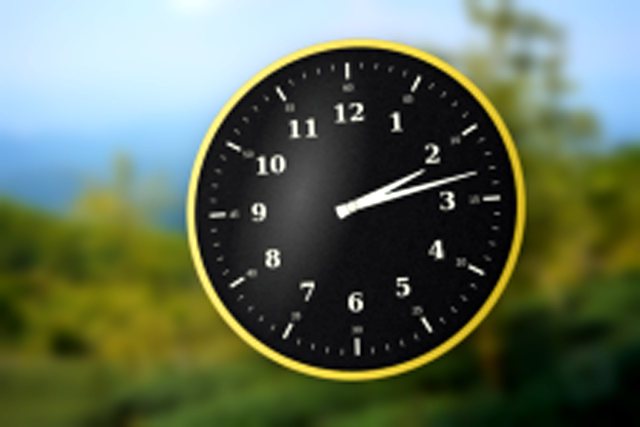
2:13
